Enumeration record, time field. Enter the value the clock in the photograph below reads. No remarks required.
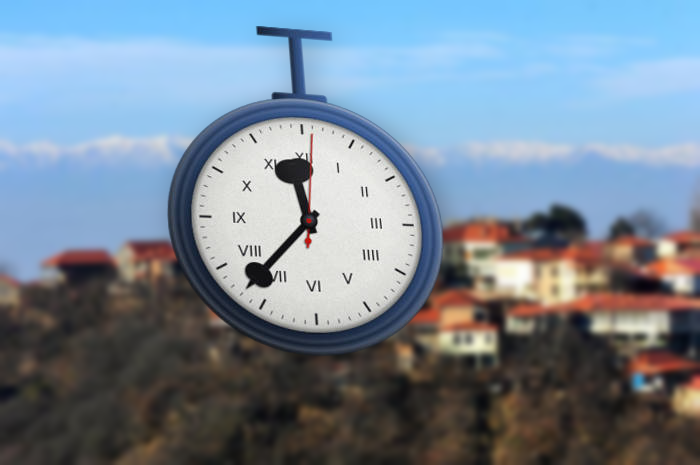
11:37:01
